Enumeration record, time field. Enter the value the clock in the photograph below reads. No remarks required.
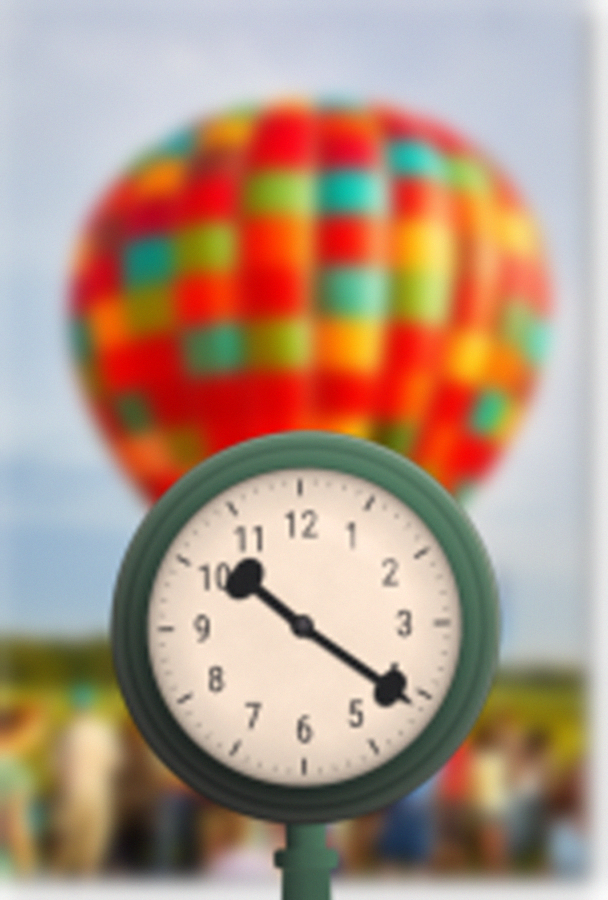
10:21
